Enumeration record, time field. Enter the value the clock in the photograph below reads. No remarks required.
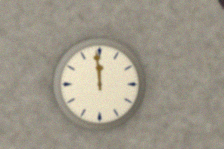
11:59
